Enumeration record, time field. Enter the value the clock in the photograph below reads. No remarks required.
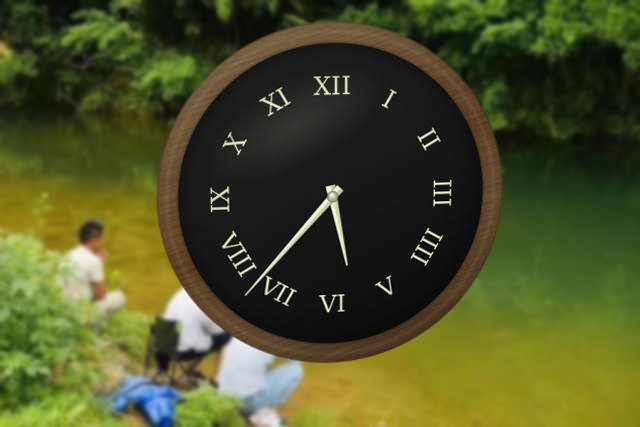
5:37
